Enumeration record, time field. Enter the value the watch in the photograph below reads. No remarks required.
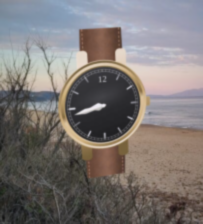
8:43
